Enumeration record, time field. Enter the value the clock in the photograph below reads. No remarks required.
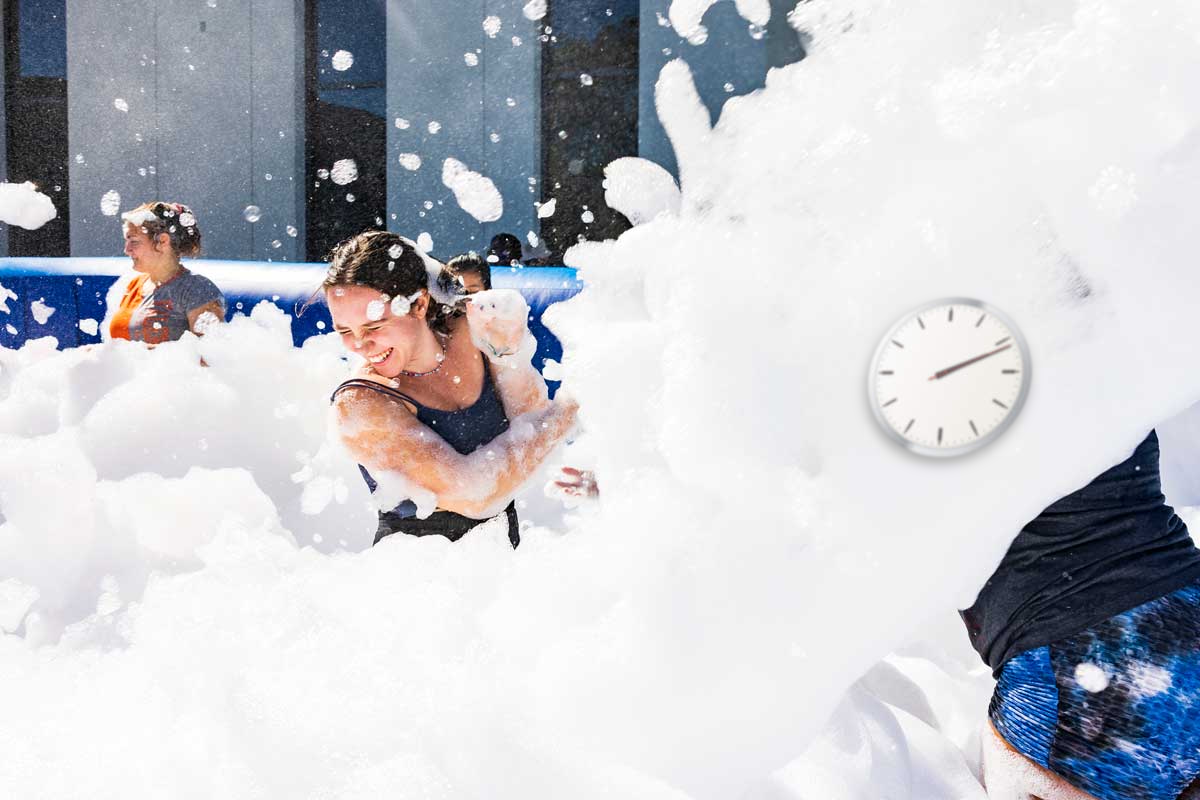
2:11:11
